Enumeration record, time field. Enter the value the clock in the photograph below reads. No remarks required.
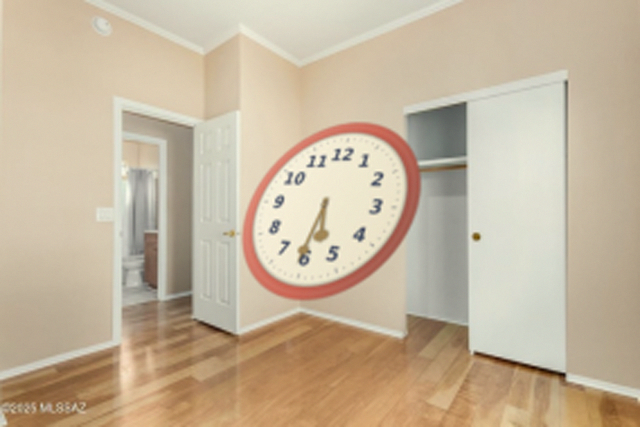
5:31
